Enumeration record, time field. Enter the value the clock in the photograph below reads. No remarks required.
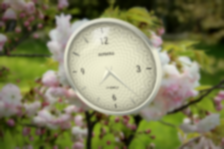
7:23
